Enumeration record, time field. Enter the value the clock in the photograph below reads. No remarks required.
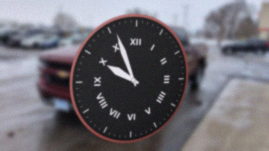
9:56
